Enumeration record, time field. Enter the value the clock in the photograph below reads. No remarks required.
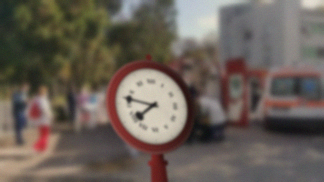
7:47
